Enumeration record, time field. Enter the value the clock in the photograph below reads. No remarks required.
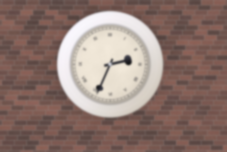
2:34
